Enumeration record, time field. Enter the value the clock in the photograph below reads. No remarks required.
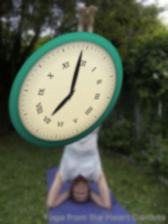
6:59
